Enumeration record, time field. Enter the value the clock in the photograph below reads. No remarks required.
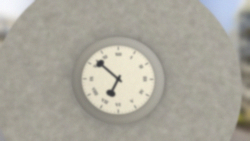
6:52
